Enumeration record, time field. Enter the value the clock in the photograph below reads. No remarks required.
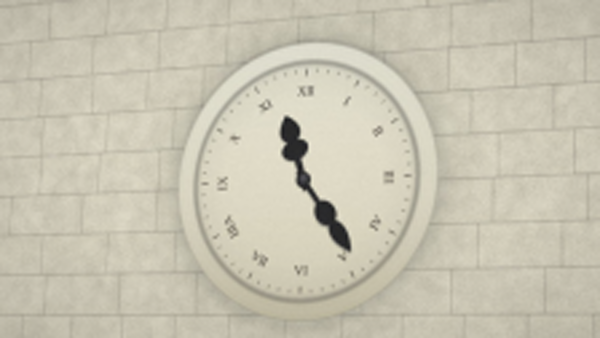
11:24
